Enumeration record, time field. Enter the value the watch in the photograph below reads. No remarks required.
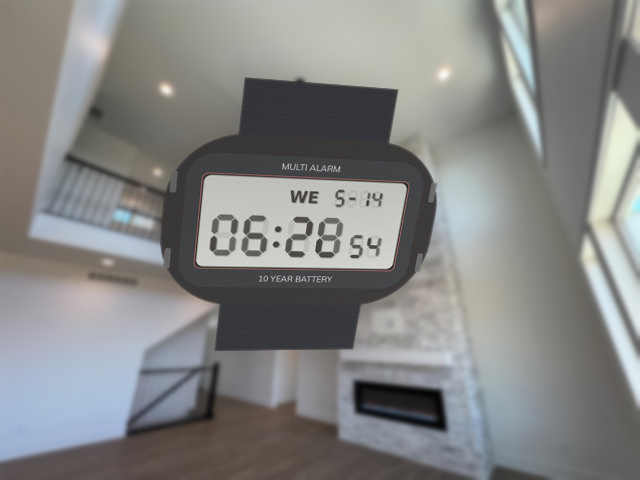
6:28:54
